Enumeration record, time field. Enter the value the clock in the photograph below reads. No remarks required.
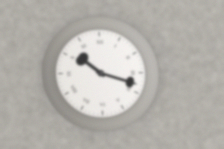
10:18
